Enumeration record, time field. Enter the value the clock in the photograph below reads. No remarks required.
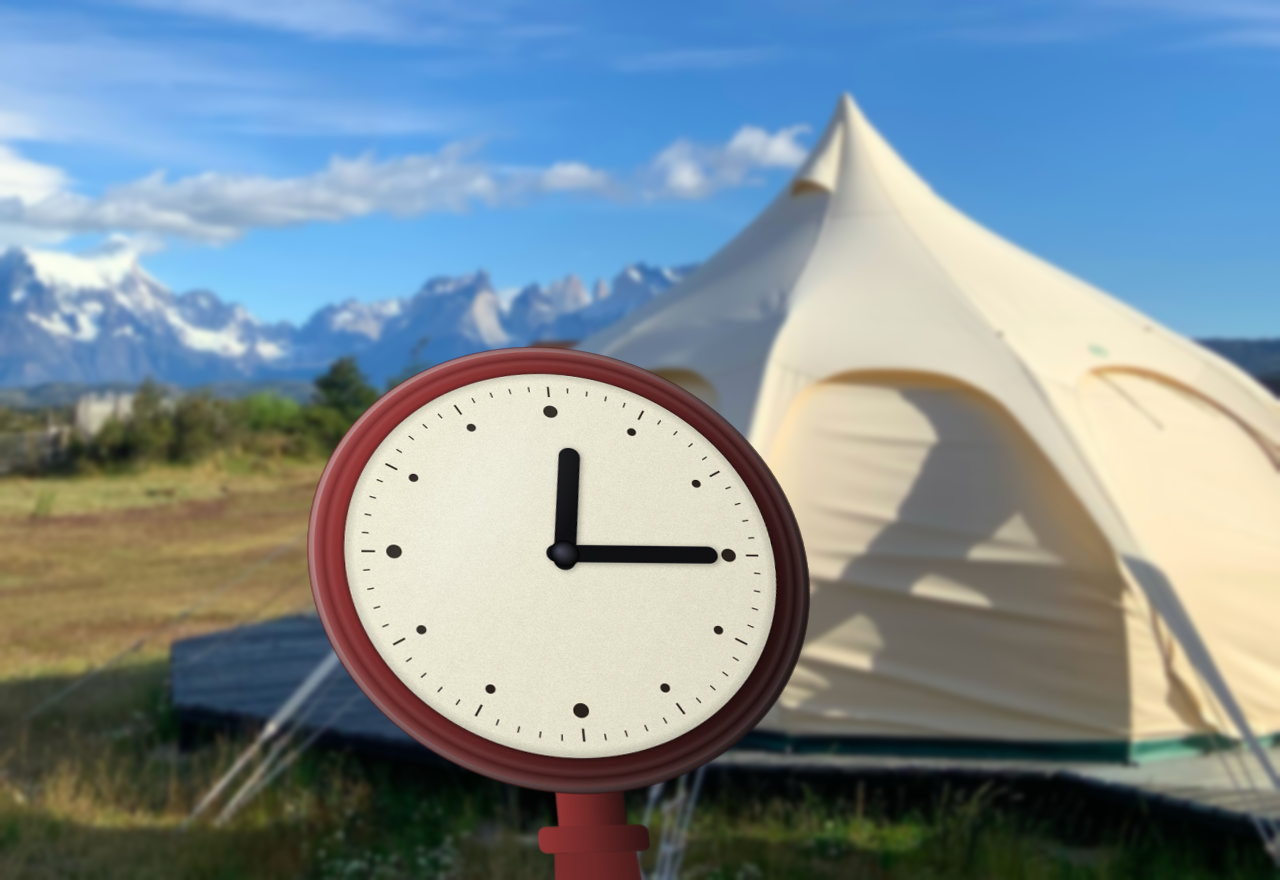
12:15
